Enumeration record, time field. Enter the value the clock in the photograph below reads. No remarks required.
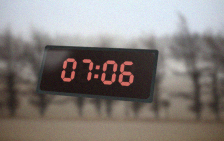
7:06
